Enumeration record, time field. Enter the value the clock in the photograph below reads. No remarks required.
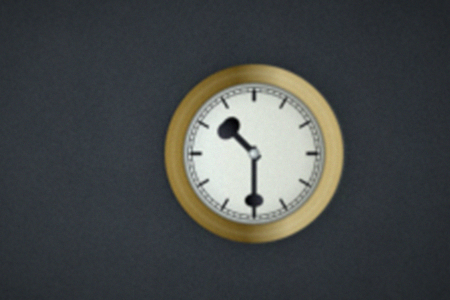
10:30
